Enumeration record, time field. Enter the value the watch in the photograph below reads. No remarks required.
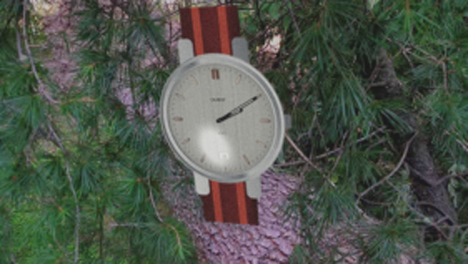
2:10
